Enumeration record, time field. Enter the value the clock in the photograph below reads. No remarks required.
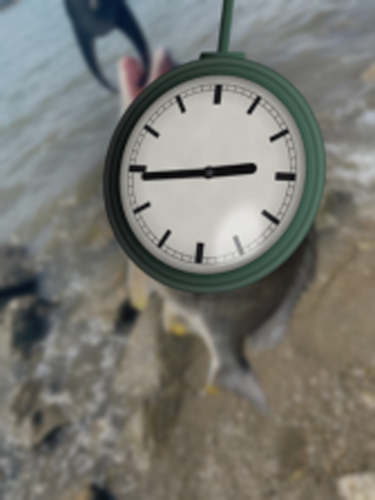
2:44
